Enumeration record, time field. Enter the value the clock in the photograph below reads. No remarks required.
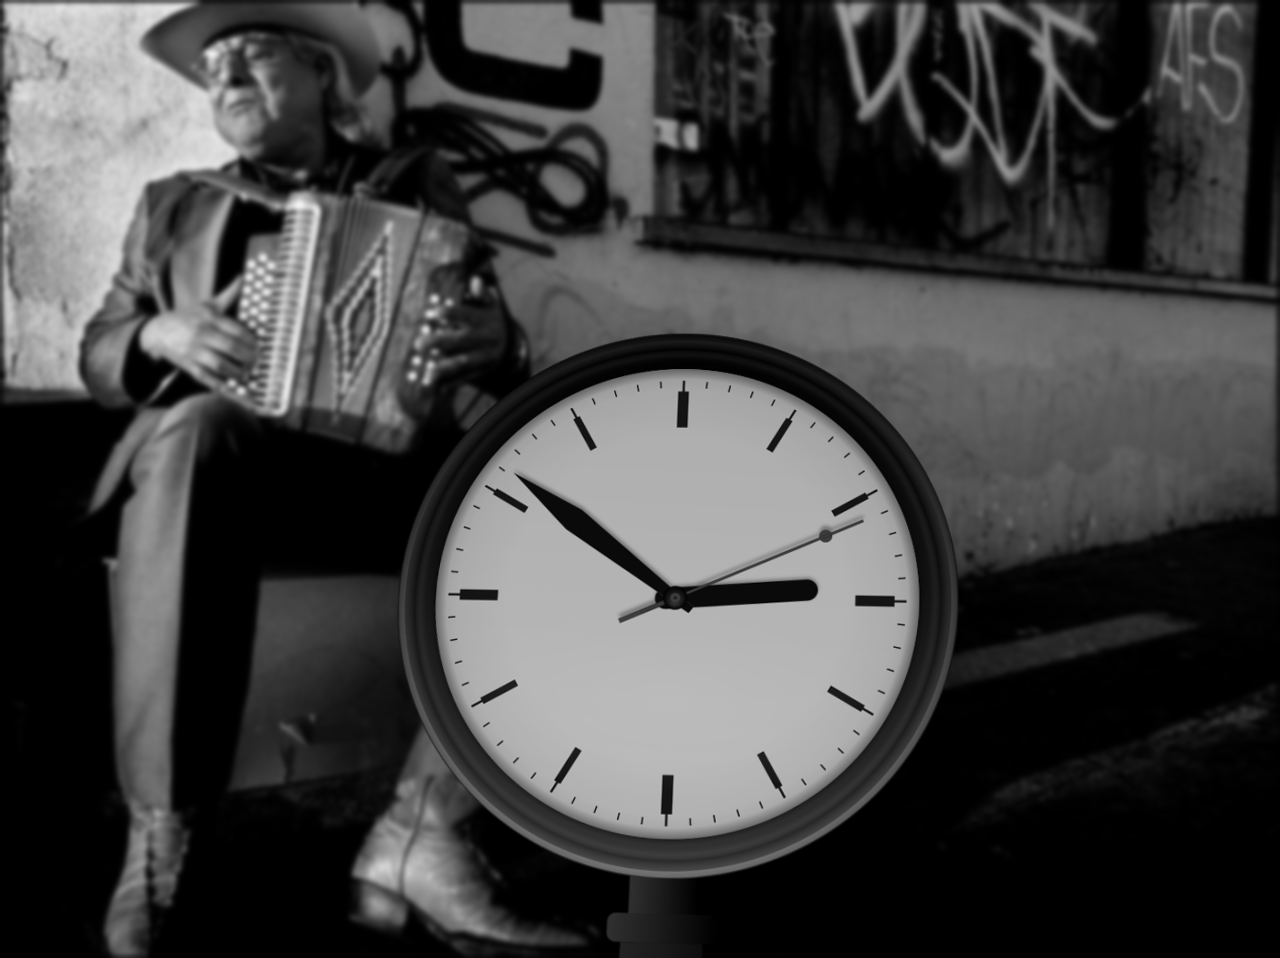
2:51:11
